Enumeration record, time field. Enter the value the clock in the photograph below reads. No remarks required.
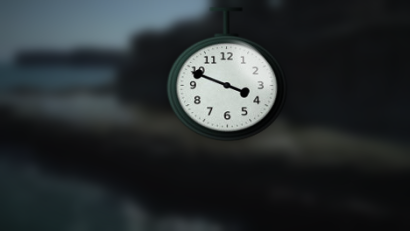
3:49
